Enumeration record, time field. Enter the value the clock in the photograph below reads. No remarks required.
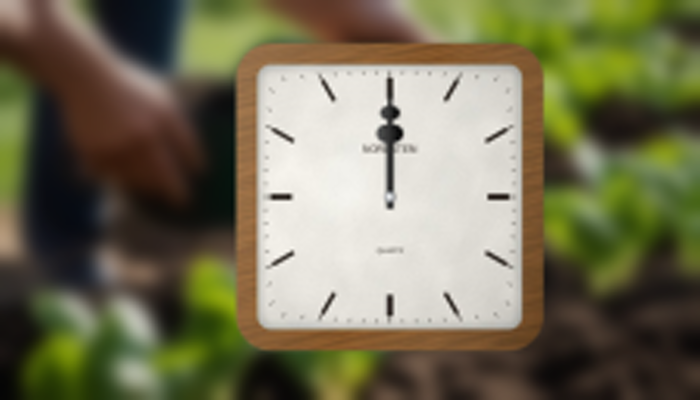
12:00
